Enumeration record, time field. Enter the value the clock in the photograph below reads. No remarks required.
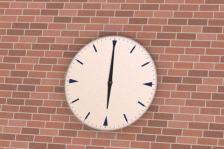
6:00
